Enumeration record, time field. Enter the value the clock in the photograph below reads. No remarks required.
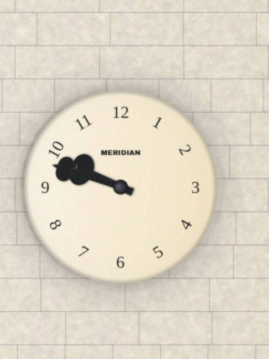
9:48
